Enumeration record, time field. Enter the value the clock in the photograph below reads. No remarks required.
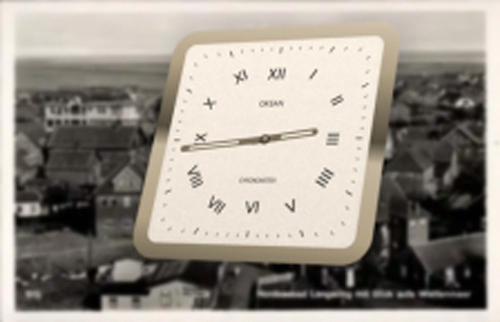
2:44
